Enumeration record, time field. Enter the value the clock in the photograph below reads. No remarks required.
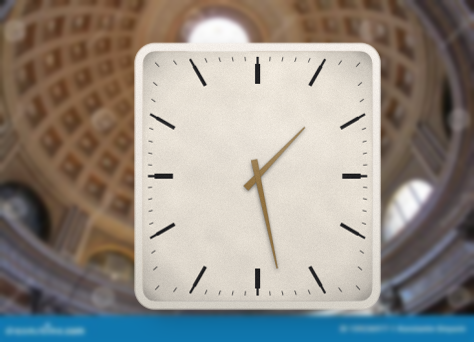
1:28
